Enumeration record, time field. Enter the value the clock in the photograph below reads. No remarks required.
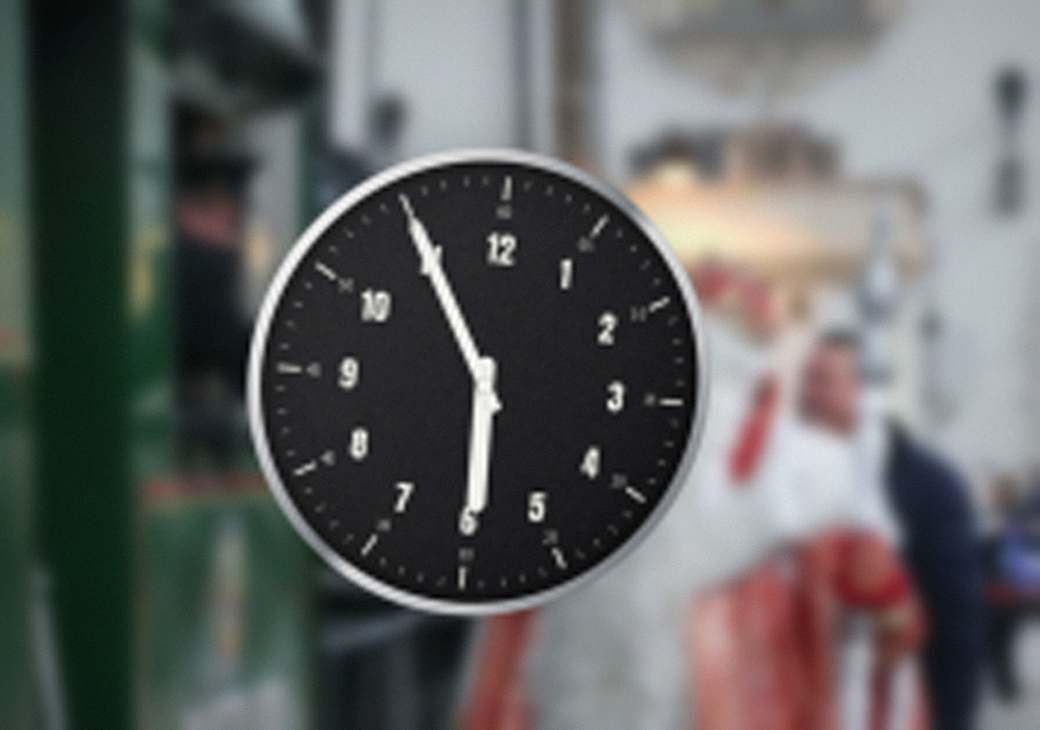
5:55
